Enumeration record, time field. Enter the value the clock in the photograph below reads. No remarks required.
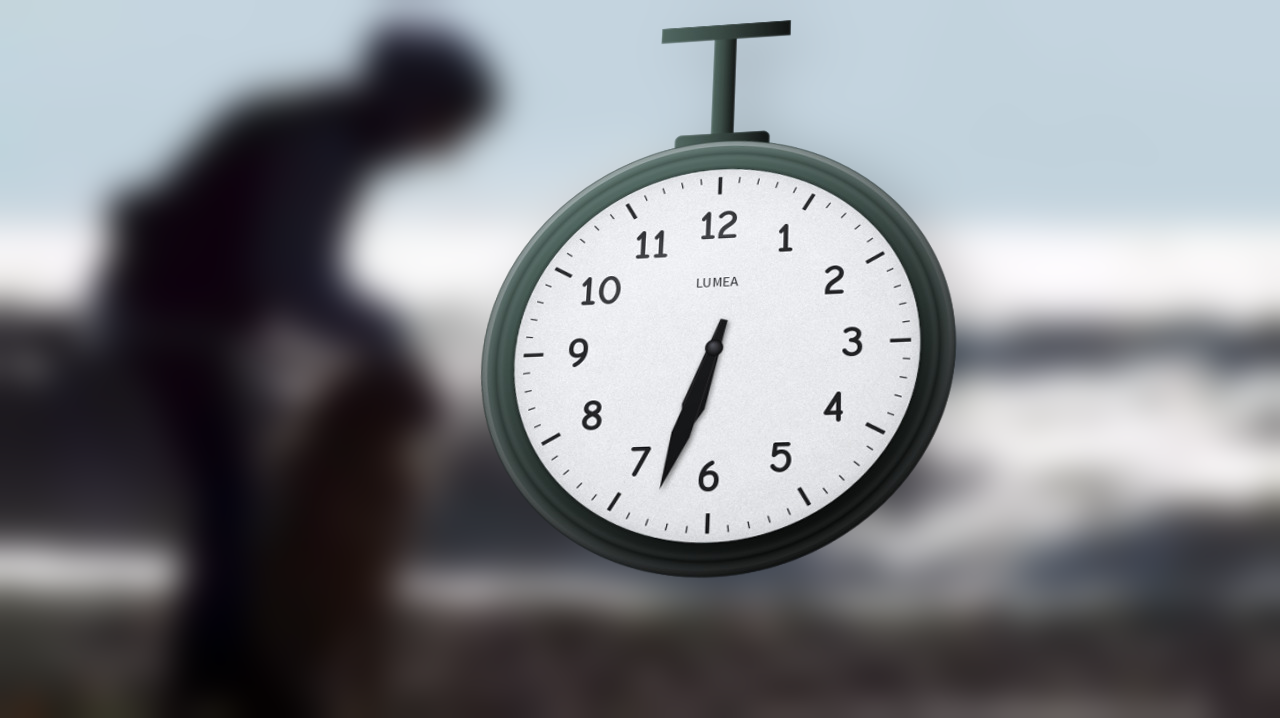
6:33
